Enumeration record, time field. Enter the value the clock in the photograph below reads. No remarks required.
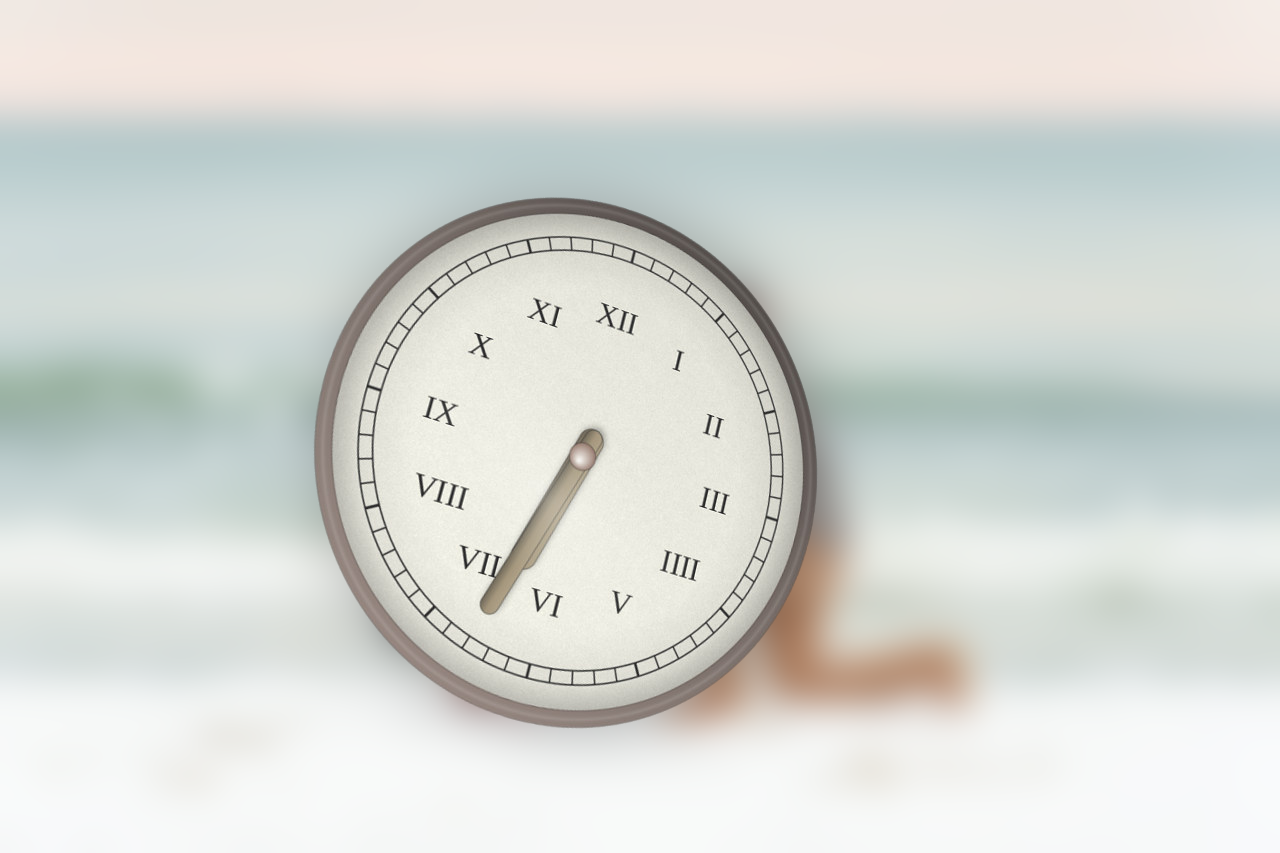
6:33
